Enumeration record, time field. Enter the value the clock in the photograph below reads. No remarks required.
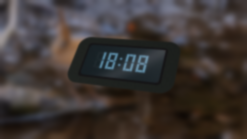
18:08
